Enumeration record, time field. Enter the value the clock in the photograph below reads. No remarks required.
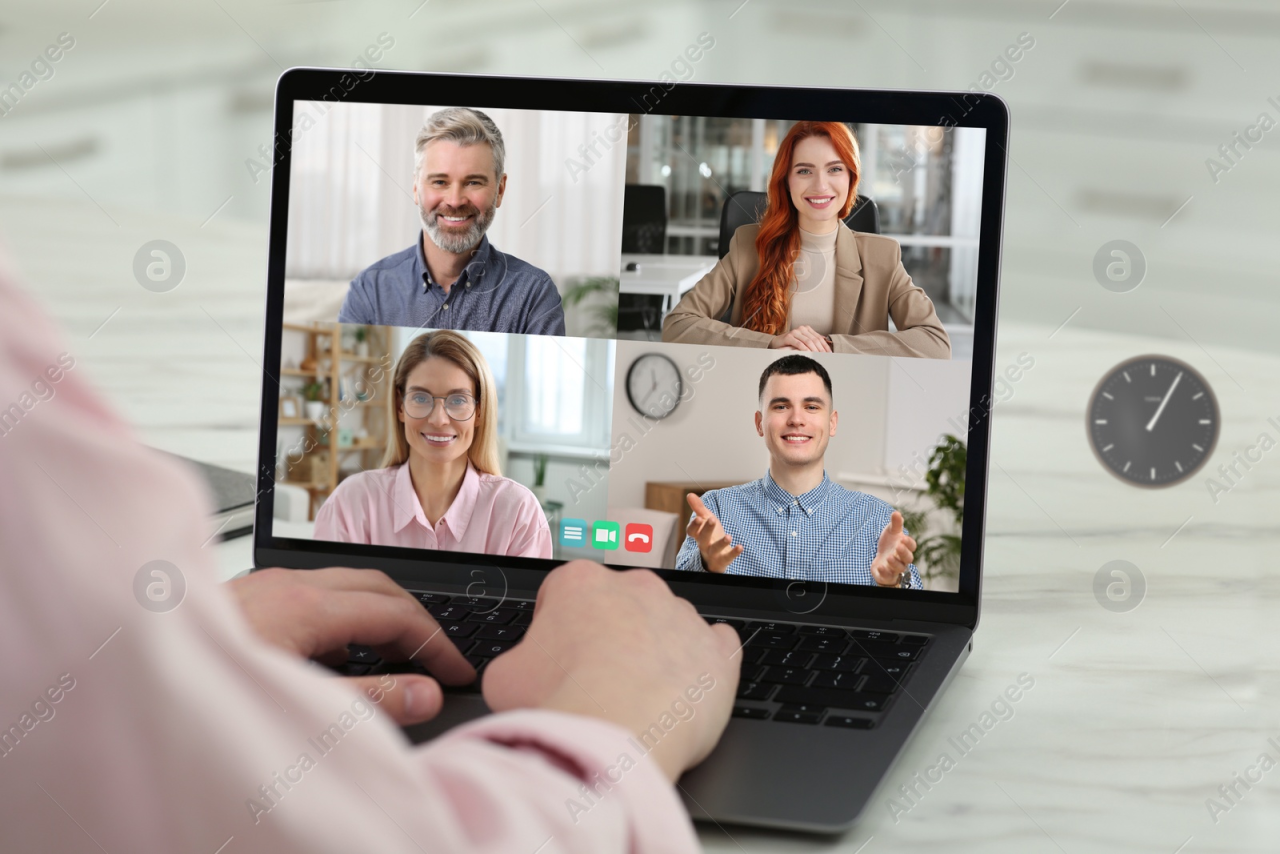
1:05
